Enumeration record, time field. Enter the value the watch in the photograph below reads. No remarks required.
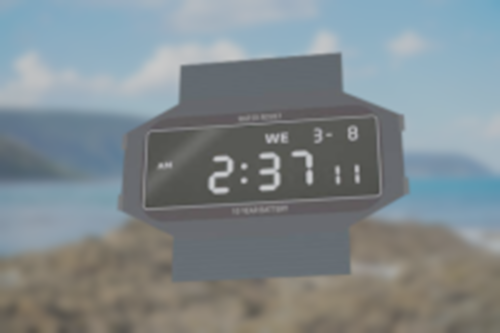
2:37:11
